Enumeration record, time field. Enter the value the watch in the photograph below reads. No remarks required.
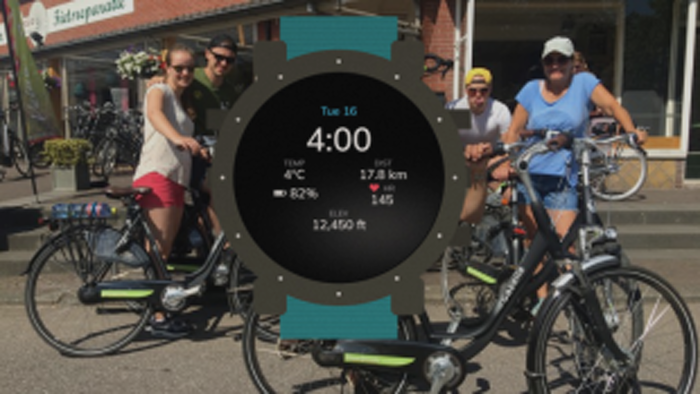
4:00
